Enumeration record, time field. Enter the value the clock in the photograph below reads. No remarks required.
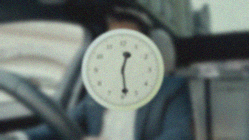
12:29
